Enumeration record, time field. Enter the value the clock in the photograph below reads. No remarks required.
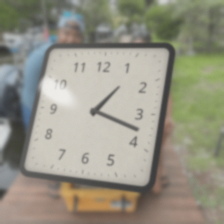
1:18
